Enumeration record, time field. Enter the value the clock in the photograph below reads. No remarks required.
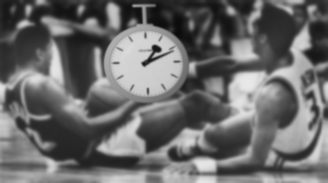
1:11
